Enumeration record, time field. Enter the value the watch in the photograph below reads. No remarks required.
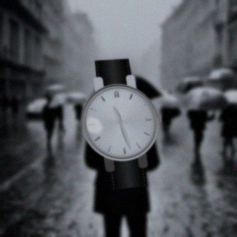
11:28
